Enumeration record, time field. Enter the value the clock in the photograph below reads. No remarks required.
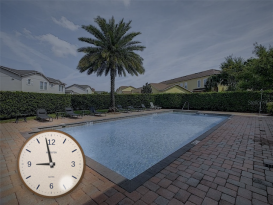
8:58
